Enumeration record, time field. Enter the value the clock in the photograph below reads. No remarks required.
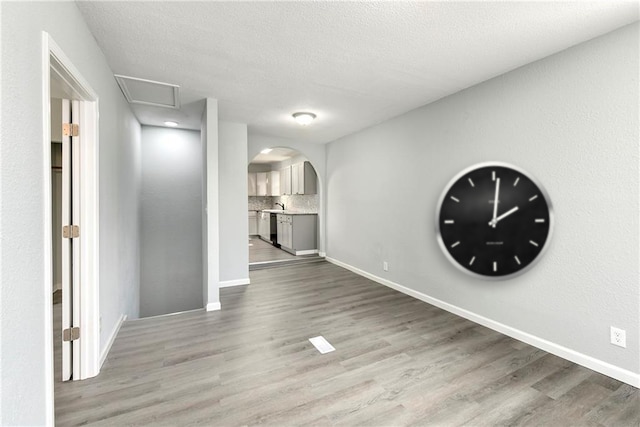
2:01
